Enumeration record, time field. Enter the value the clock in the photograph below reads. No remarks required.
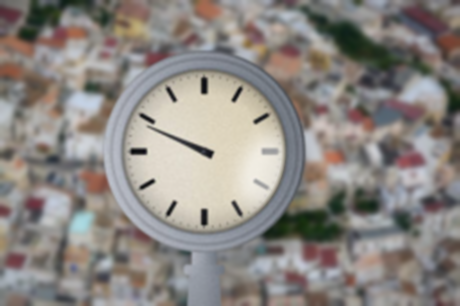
9:49
